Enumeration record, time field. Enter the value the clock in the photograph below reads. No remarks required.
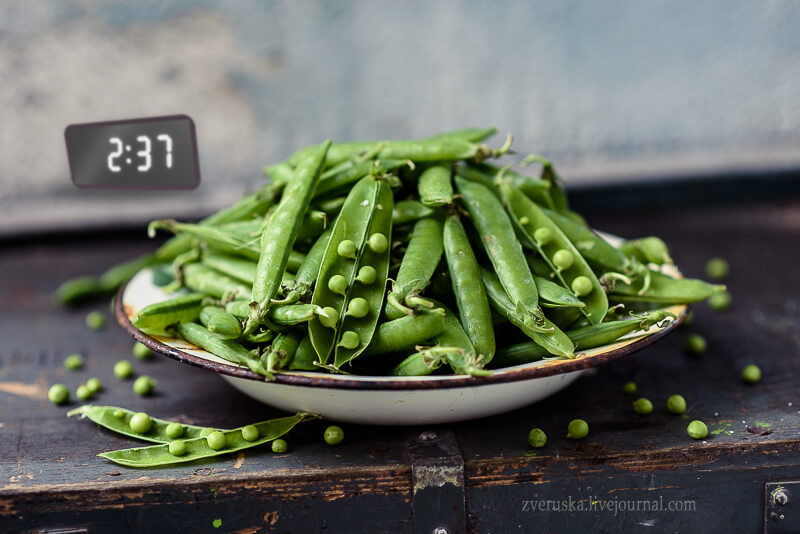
2:37
